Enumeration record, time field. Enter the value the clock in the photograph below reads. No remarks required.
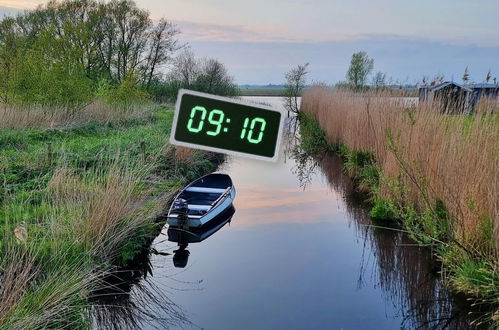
9:10
